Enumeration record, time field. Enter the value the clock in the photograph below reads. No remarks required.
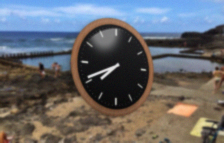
7:41
